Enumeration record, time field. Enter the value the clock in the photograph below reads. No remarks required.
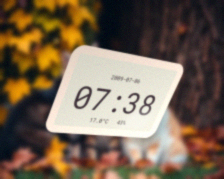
7:38
